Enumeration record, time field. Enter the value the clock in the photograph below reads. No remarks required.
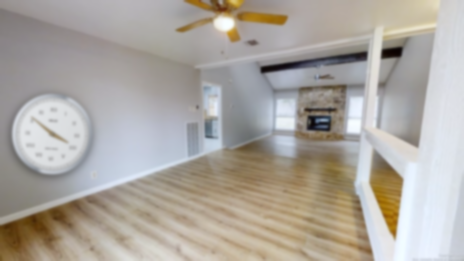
3:51
